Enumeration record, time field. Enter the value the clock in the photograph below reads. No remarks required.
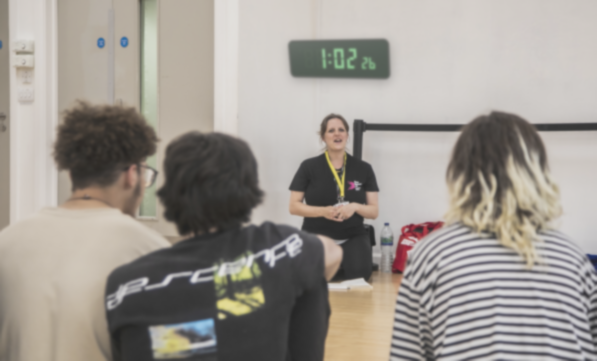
1:02
